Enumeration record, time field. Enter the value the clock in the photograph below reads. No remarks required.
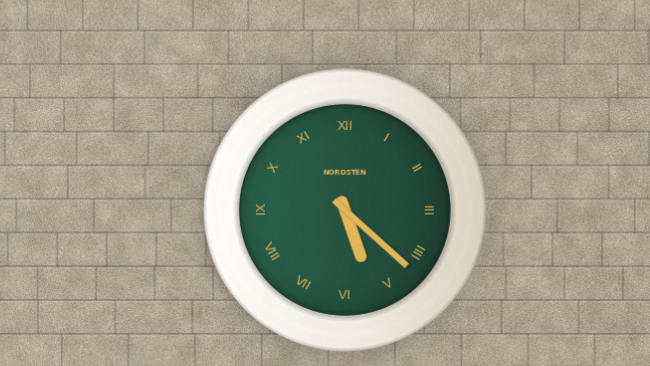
5:22
